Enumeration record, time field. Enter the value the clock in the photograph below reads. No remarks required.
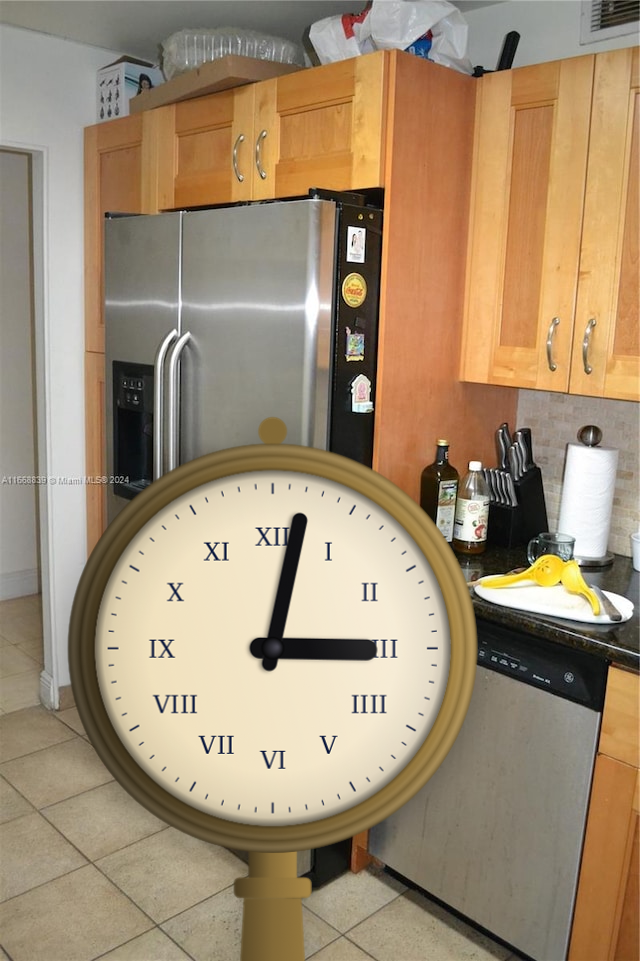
3:02
